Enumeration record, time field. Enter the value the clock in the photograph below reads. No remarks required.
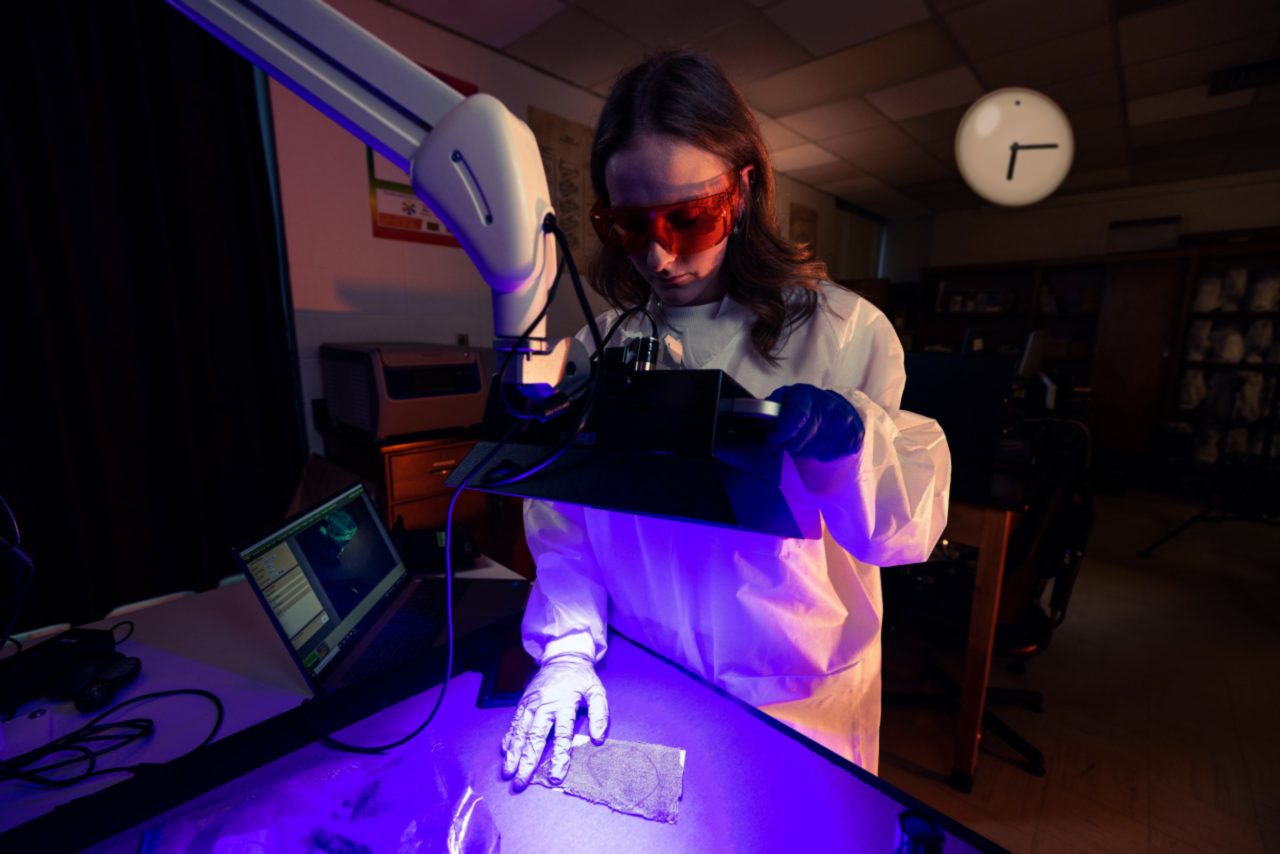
6:14
